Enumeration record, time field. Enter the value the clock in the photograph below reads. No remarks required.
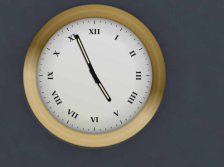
4:56
